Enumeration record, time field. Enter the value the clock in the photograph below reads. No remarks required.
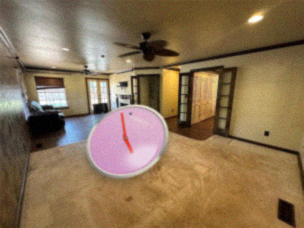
4:57
